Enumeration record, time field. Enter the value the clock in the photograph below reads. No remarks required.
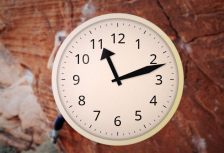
11:12
